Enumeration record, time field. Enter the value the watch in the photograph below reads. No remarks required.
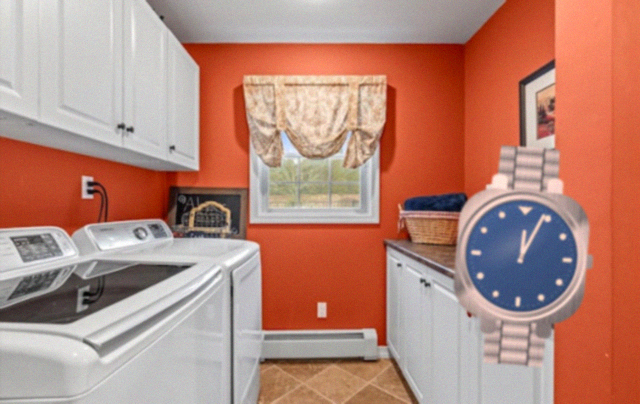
12:04
